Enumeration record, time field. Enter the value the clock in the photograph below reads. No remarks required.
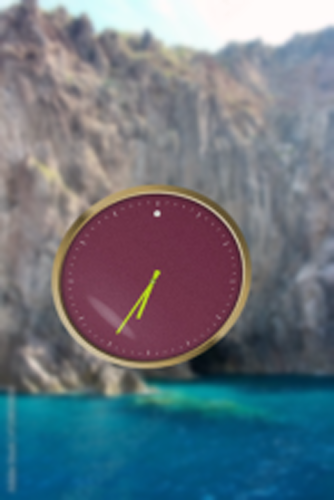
6:35
